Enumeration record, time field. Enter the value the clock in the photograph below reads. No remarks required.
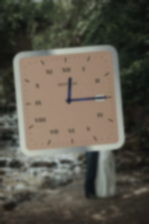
12:15
